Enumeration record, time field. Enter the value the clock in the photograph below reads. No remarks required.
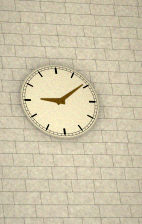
9:09
